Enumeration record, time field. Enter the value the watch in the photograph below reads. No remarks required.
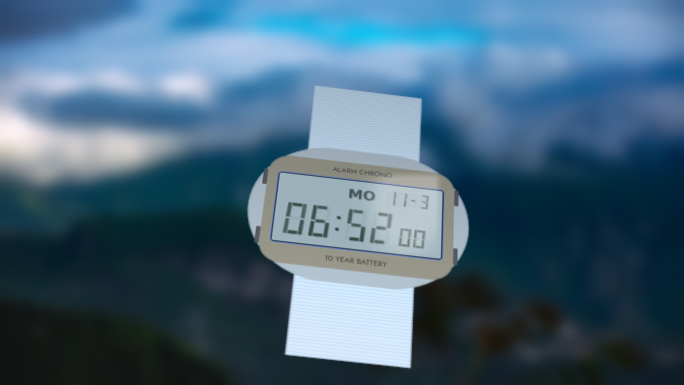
6:52:00
